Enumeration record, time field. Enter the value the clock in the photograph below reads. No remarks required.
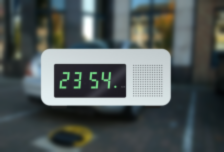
23:54
